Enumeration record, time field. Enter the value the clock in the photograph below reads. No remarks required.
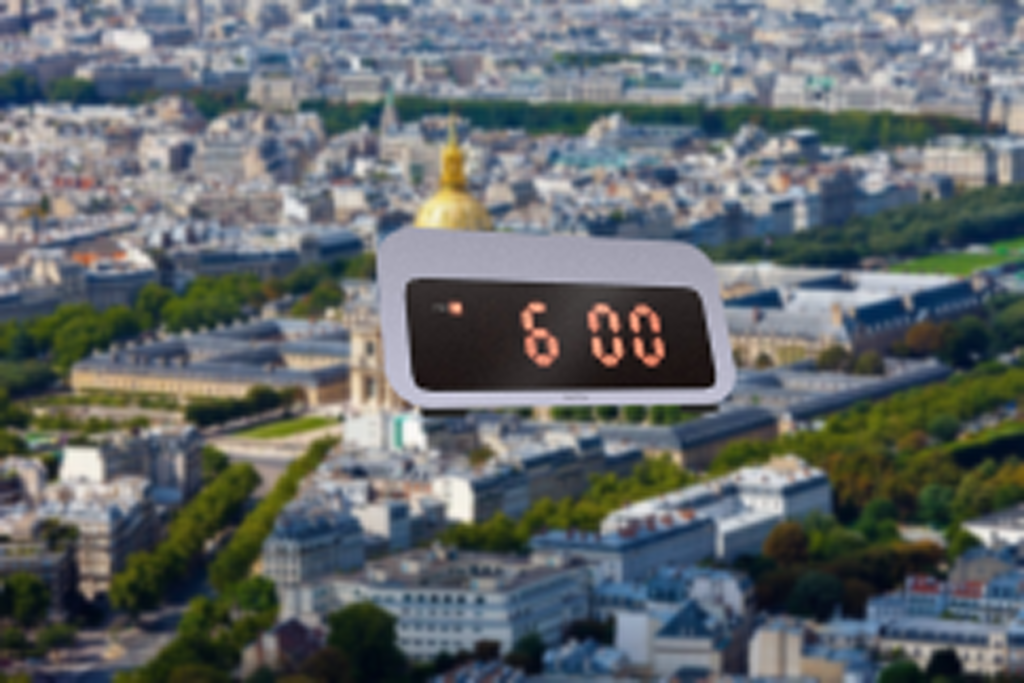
6:00
